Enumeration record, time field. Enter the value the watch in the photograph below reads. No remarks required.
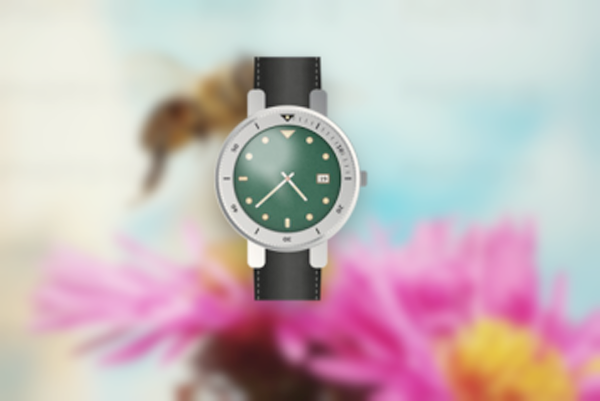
4:38
